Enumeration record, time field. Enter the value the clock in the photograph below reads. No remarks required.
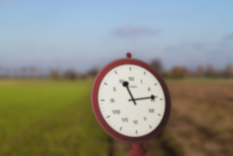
11:14
